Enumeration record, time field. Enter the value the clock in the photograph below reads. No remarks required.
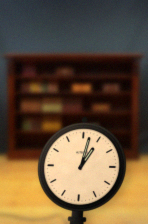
1:02
